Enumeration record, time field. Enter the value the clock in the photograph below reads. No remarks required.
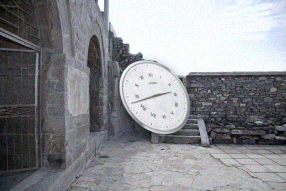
2:43
